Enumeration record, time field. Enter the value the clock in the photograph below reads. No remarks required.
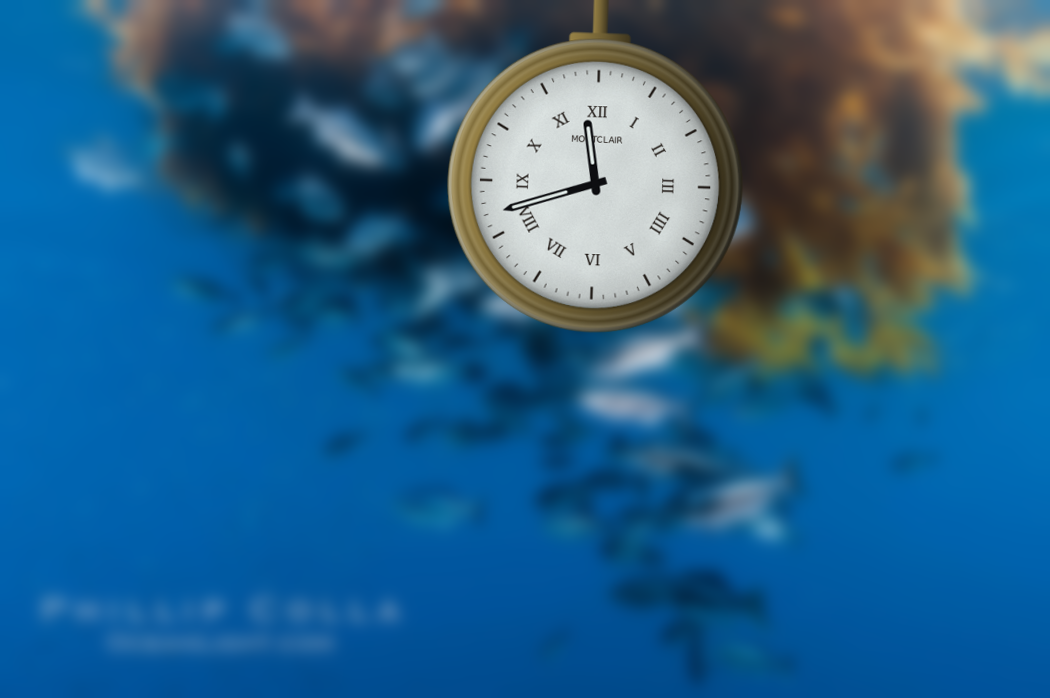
11:42
